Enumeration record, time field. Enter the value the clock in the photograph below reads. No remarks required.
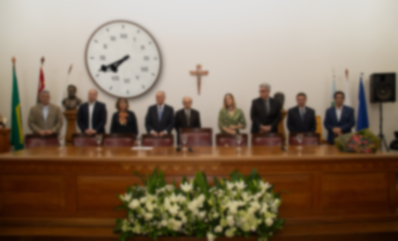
7:41
